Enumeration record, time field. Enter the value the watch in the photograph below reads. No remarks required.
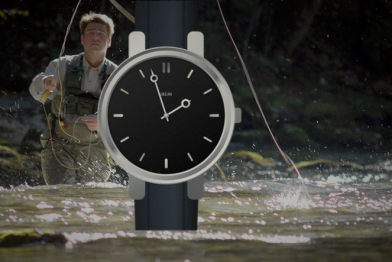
1:57
